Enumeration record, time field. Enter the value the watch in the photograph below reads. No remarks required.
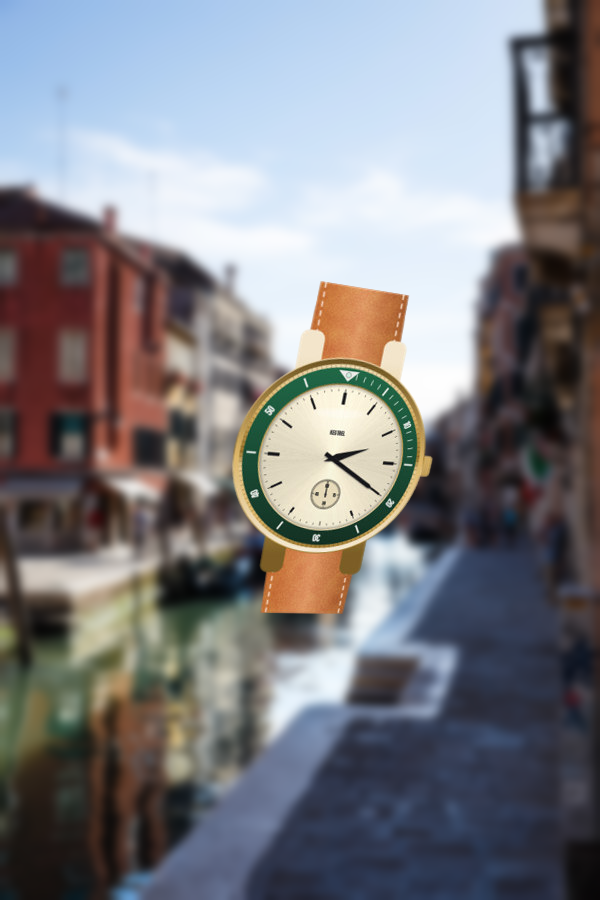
2:20
